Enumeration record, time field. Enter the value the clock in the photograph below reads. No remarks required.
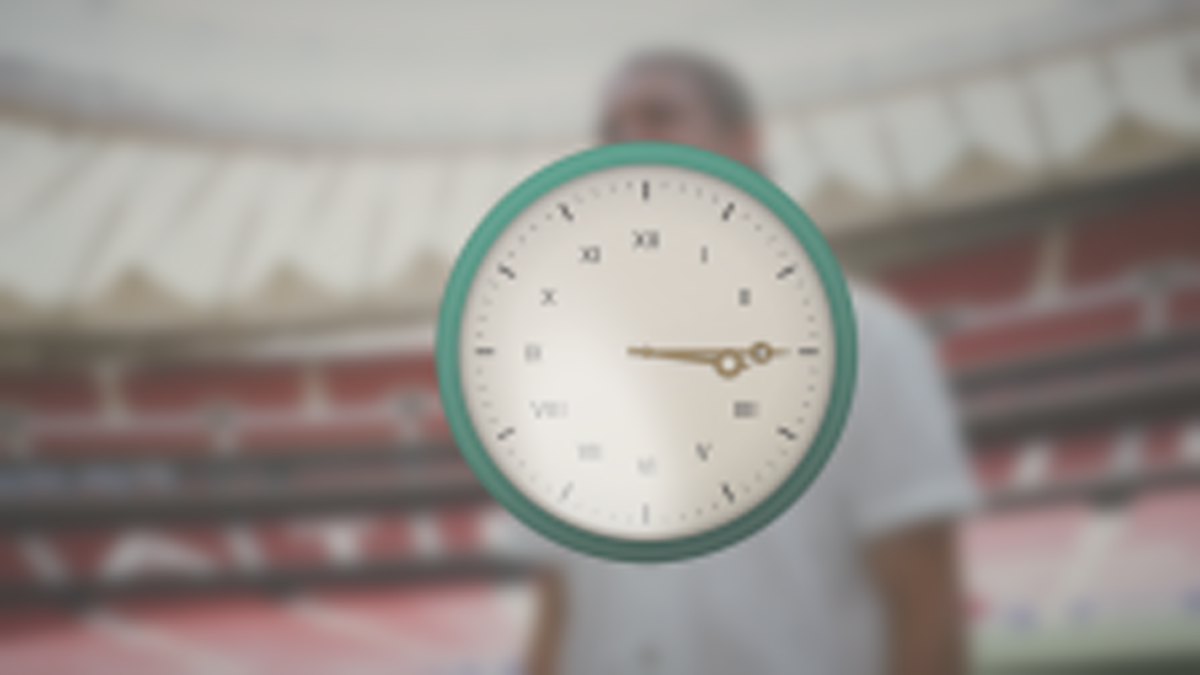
3:15
